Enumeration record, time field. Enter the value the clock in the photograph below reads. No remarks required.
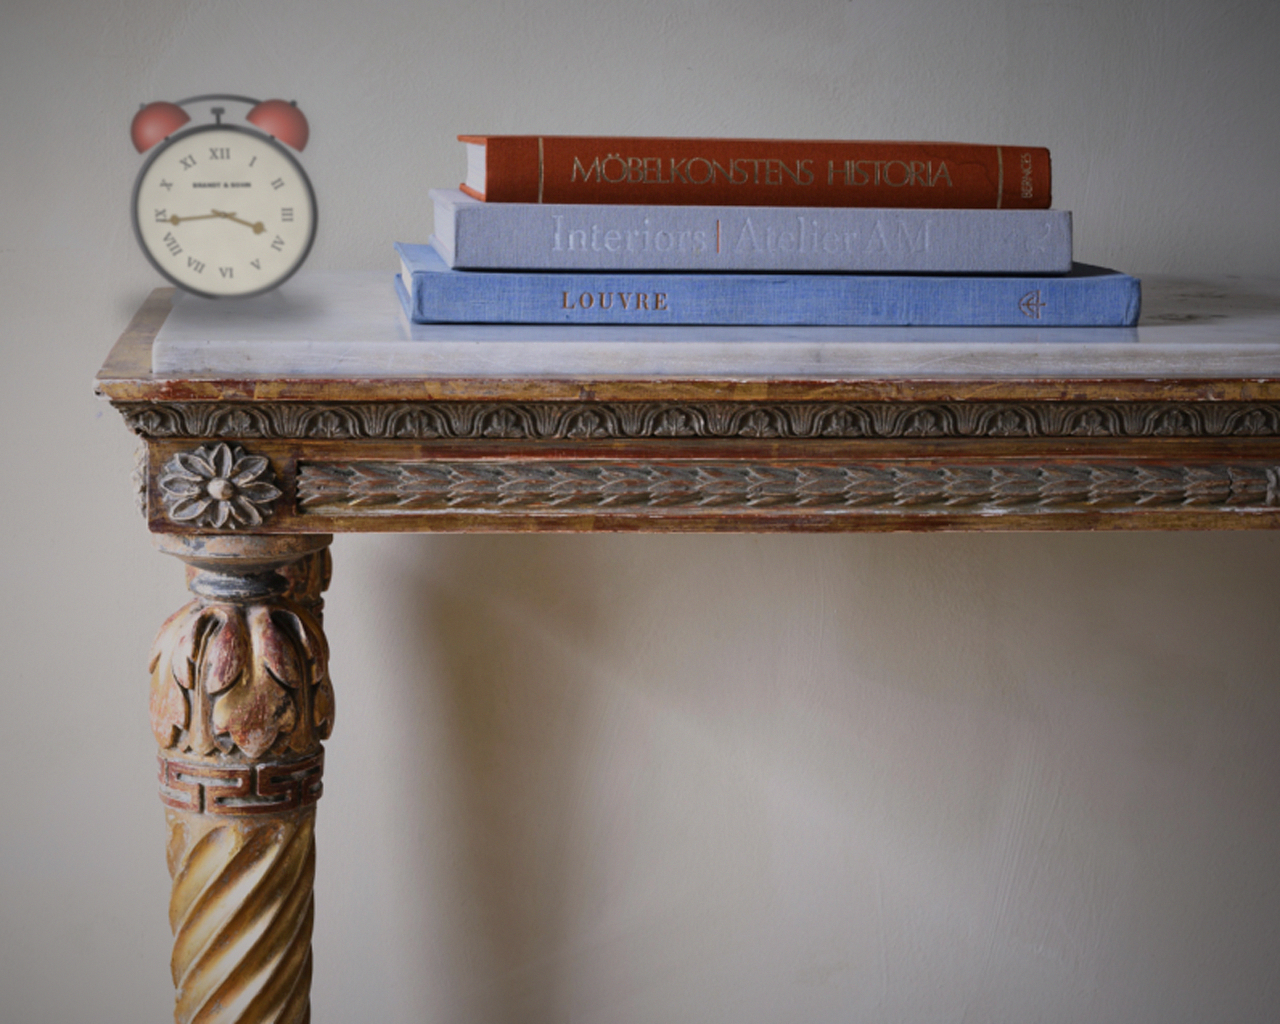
3:44
